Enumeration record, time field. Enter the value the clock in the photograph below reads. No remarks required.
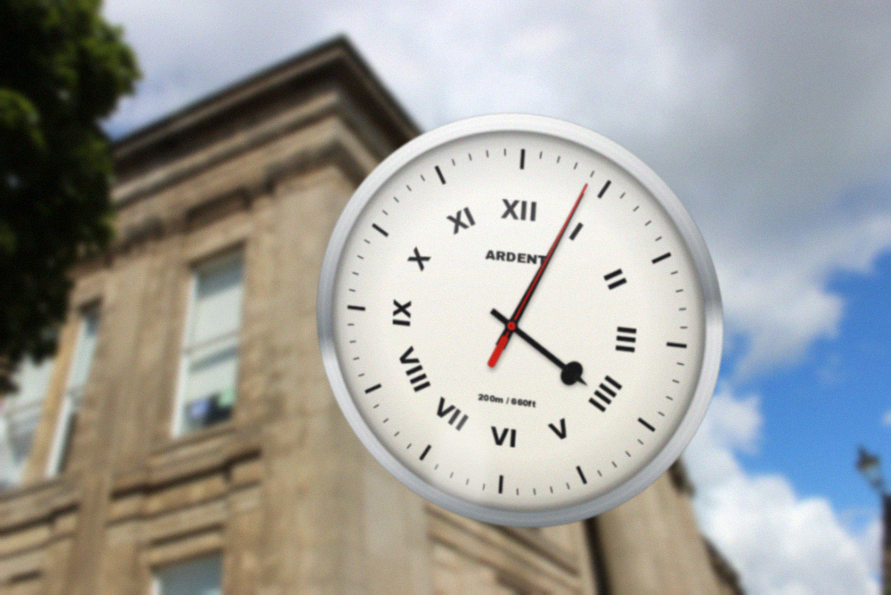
4:04:04
